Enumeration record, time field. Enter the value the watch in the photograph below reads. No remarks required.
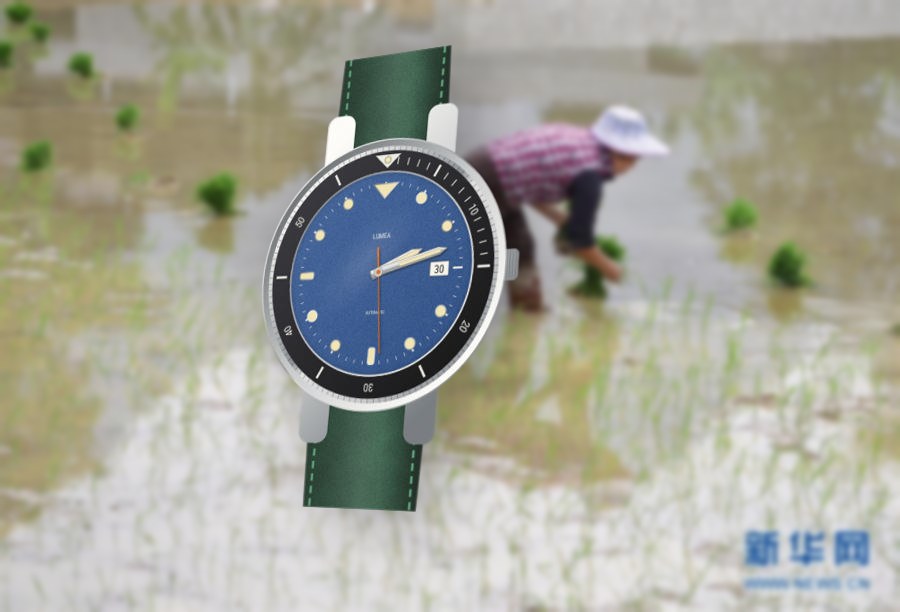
2:12:29
